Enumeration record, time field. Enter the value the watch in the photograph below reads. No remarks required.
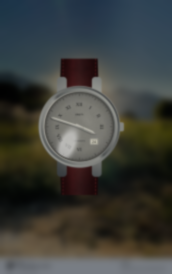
3:48
